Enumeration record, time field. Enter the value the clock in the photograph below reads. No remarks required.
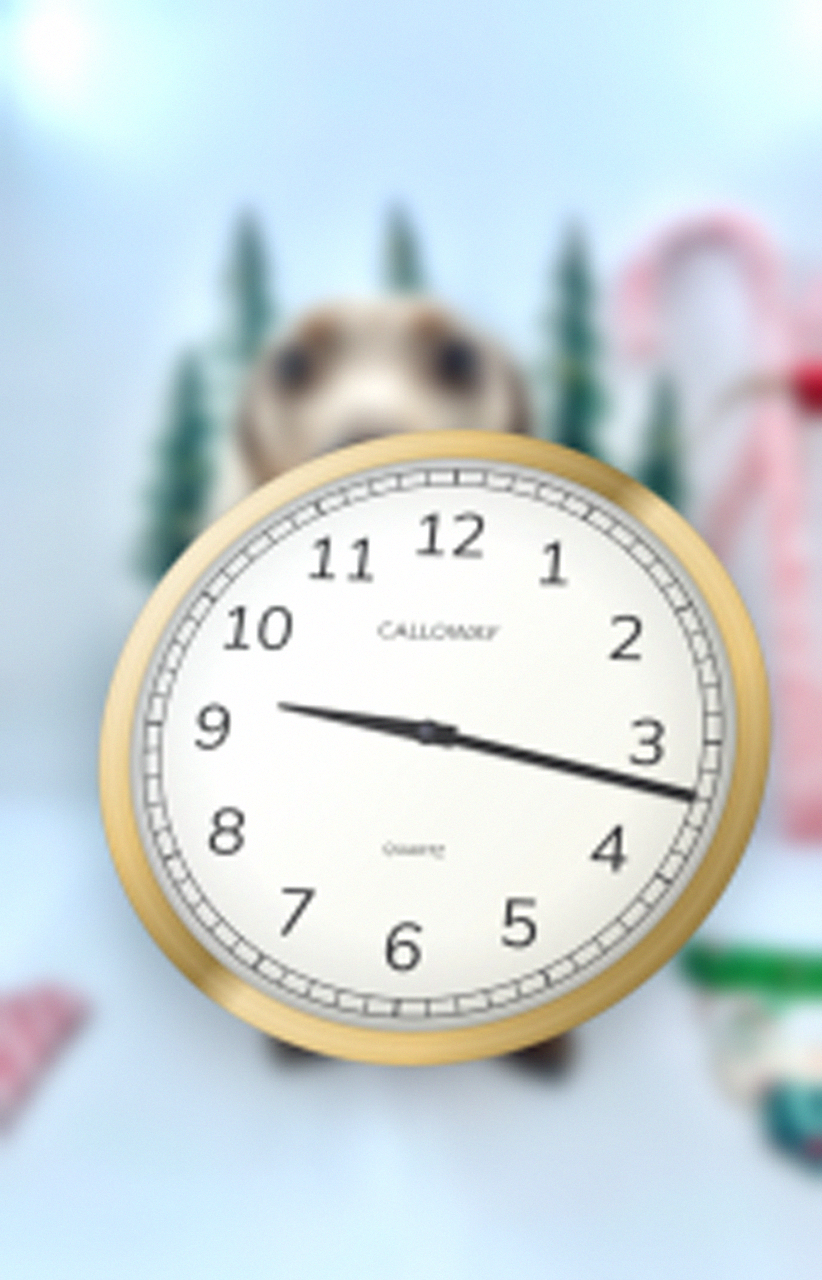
9:17
